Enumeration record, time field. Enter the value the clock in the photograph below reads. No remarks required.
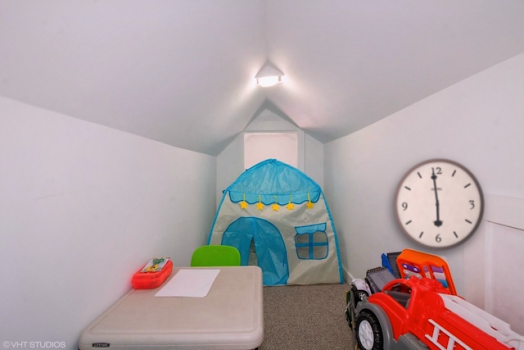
5:59
